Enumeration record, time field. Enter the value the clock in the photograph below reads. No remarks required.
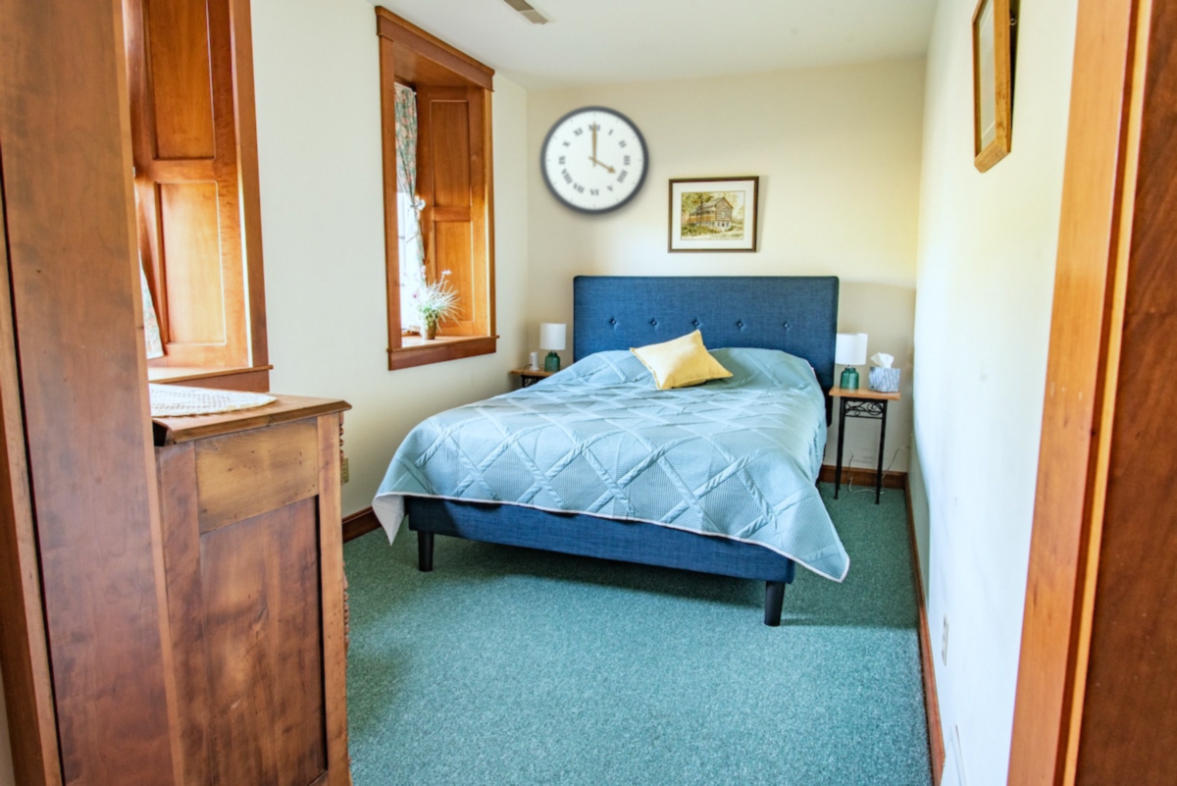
4:00
